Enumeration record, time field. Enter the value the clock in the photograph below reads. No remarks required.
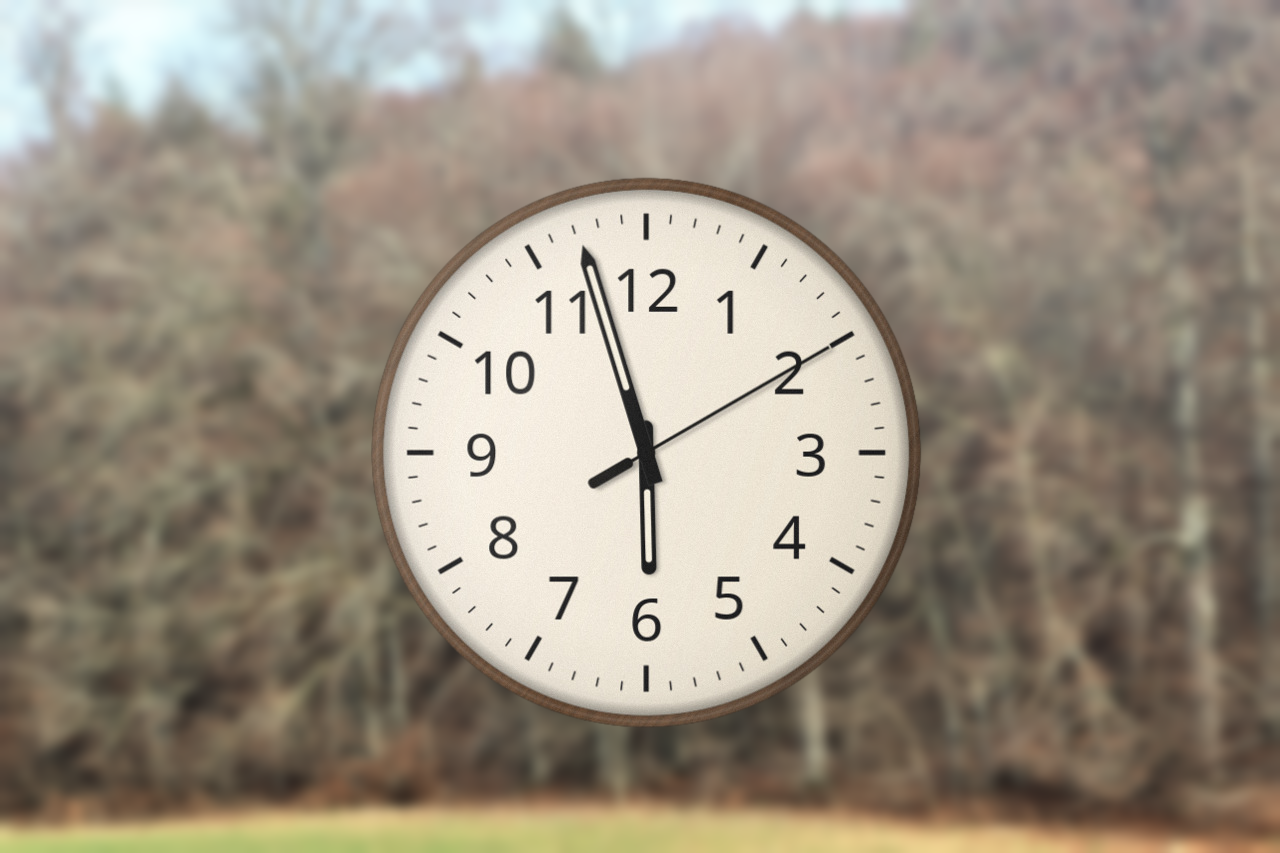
5:57:10
